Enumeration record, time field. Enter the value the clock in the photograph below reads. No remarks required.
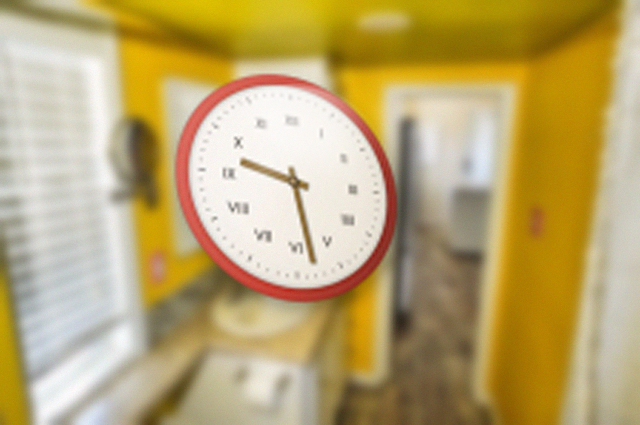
9:28
